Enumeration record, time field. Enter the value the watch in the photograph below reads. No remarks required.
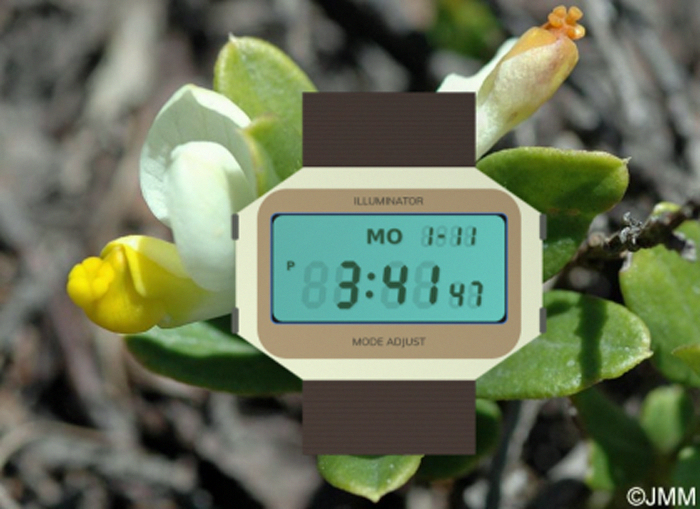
3:41:47
